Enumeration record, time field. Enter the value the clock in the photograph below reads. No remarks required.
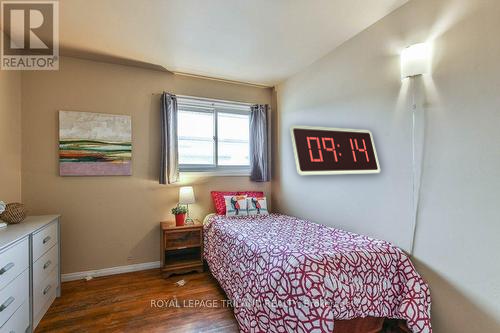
9:14
